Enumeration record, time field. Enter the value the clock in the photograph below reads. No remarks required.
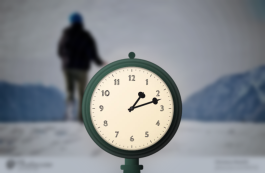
1:12
